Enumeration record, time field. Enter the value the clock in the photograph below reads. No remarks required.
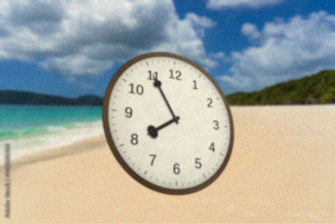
7:55
